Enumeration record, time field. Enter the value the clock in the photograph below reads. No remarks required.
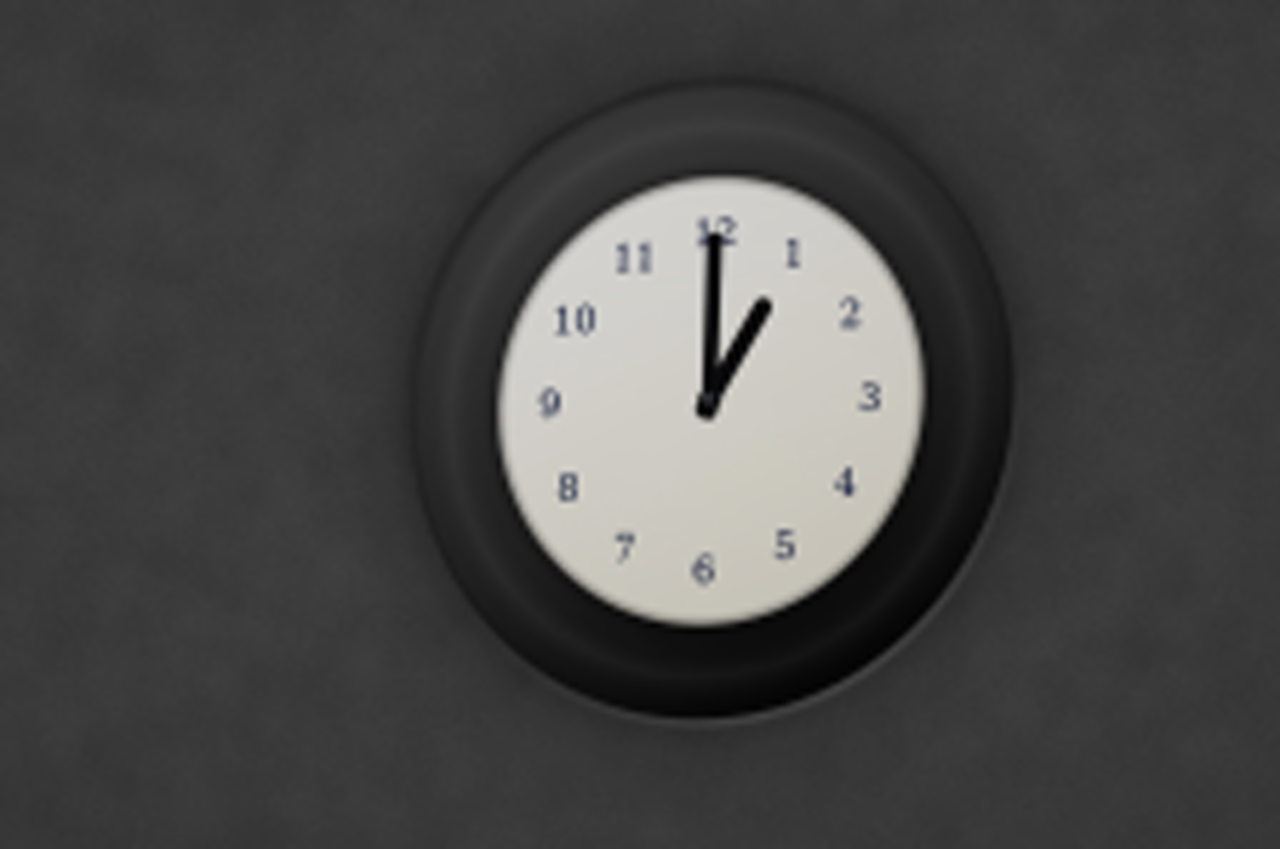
1:00
